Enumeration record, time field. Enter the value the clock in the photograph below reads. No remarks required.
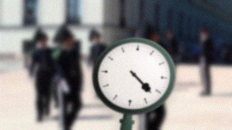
4:22
